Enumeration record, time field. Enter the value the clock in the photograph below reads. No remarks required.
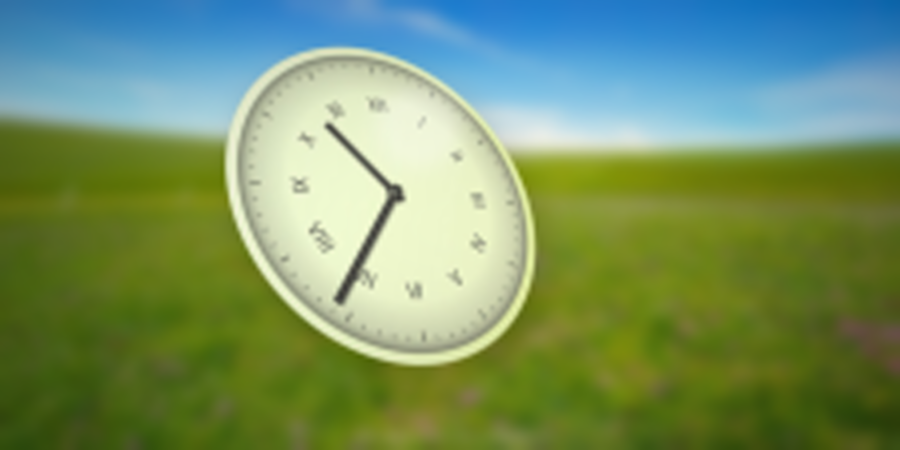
10:36
